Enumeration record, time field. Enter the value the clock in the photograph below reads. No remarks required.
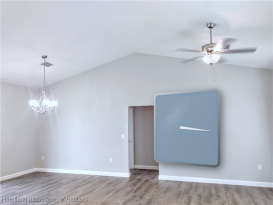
3:16
